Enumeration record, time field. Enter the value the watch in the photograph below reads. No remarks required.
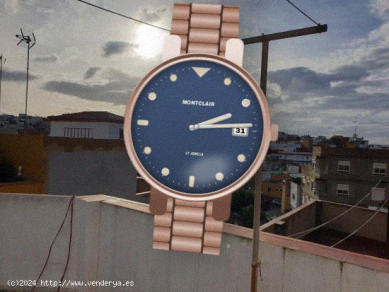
2:14
